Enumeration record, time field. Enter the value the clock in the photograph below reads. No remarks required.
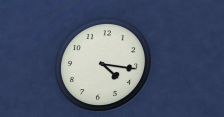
4:16
